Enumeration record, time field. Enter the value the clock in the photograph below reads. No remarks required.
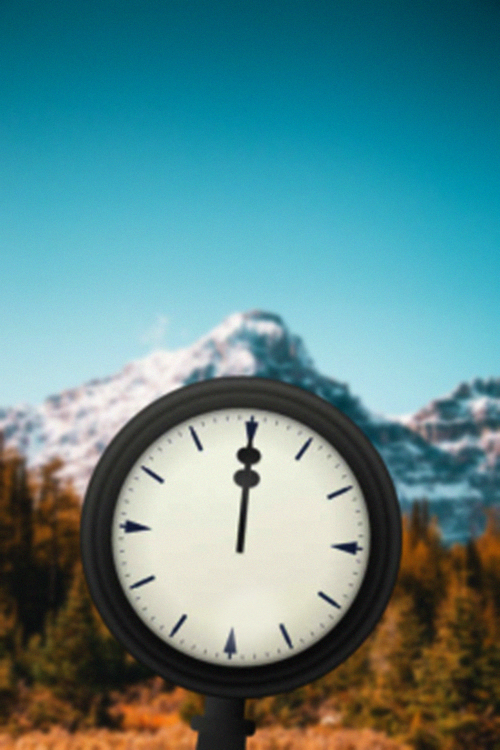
12:00
